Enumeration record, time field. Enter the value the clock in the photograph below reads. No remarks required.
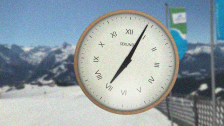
7:04
